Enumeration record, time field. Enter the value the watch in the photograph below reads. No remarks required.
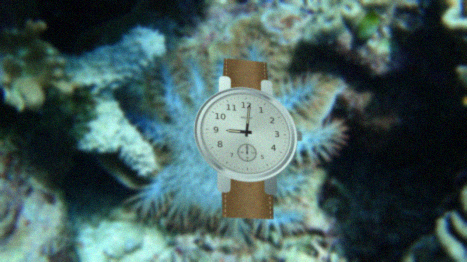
9:01
